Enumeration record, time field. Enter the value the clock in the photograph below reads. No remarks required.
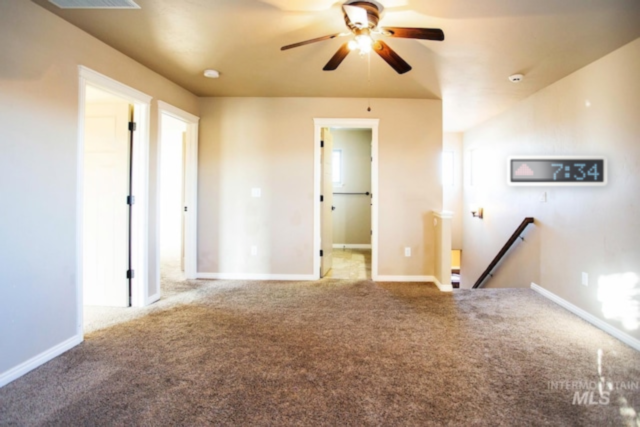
7:34
